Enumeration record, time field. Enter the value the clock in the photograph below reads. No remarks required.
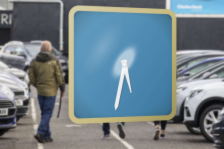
5:32
